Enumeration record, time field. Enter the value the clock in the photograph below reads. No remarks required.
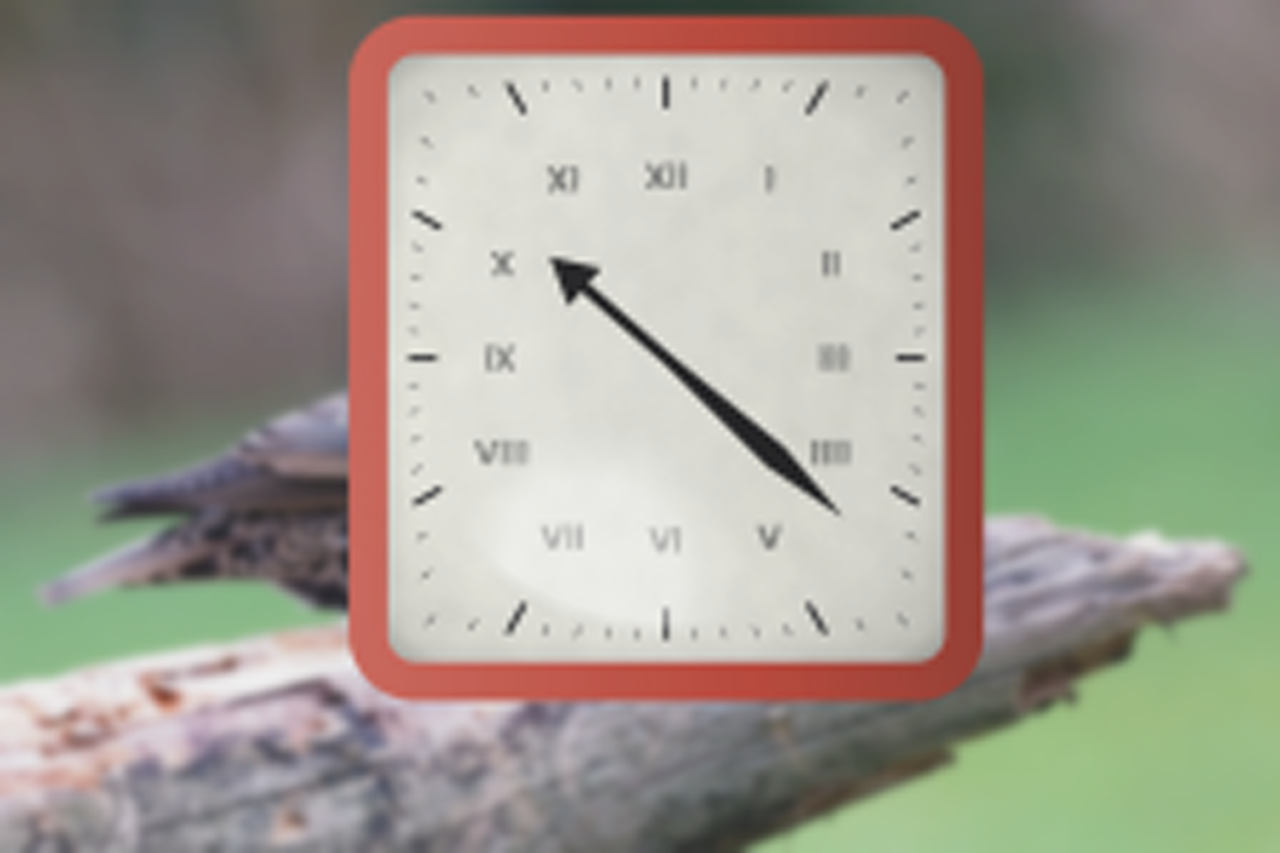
10:22
